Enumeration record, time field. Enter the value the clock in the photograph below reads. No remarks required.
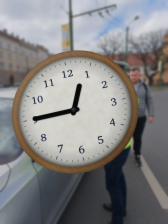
12:45
